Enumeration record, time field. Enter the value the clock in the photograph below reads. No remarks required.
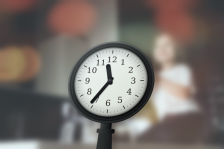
11:36
